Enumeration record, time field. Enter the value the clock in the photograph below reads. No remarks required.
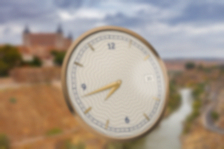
7:43
